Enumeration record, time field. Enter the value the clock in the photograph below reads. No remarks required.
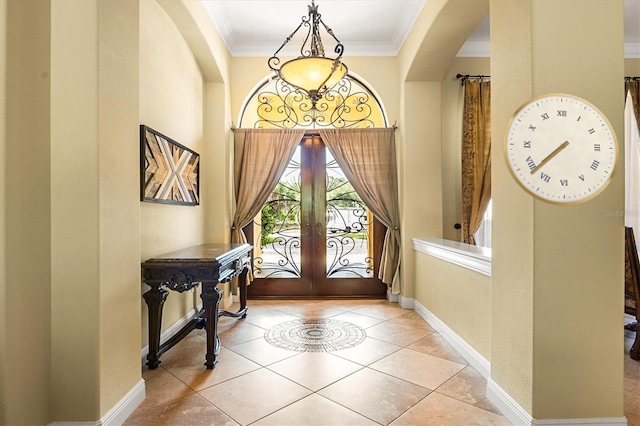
7:38
